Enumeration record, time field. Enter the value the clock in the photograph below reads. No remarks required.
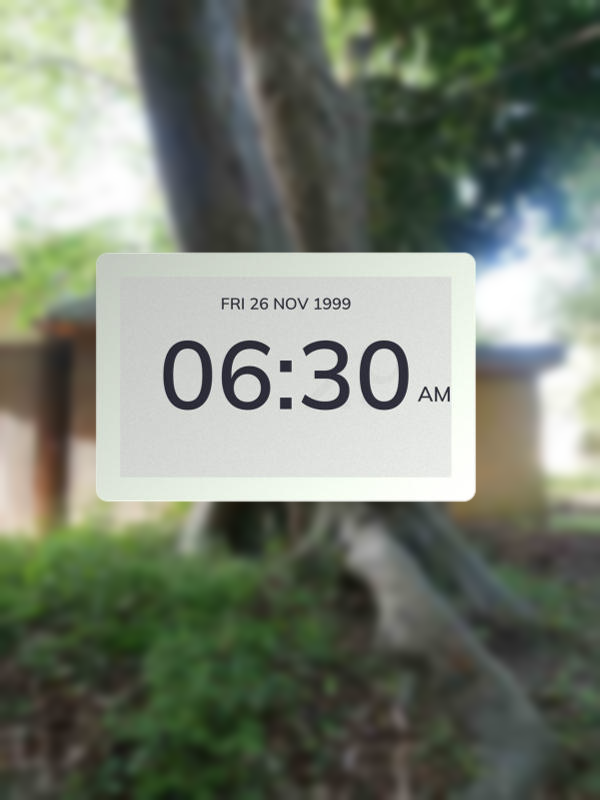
6:30
